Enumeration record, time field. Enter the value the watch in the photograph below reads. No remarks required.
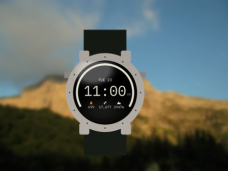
11:00
